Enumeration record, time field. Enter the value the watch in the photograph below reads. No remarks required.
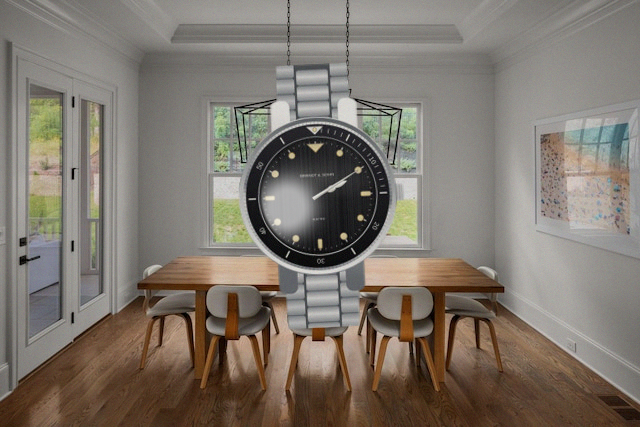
2:10
